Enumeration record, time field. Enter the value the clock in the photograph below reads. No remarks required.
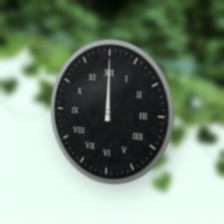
12:00
